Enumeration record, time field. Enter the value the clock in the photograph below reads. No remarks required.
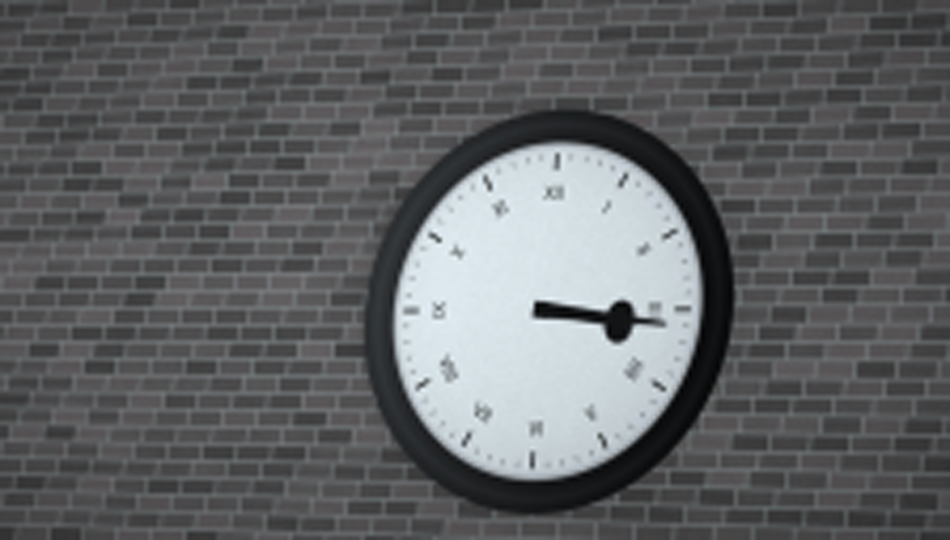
3:16
